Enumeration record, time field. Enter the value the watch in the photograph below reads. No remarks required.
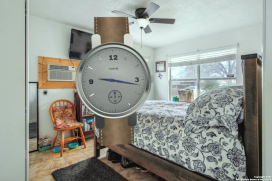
9:17
